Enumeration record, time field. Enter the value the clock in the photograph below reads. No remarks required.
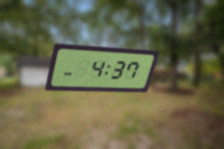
4:37
